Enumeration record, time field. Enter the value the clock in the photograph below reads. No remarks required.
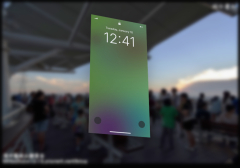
12:41
